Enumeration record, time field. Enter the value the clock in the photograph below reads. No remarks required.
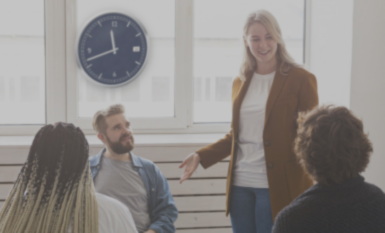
11:42
